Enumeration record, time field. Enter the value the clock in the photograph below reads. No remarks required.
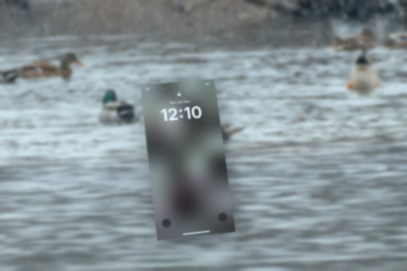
12:10
